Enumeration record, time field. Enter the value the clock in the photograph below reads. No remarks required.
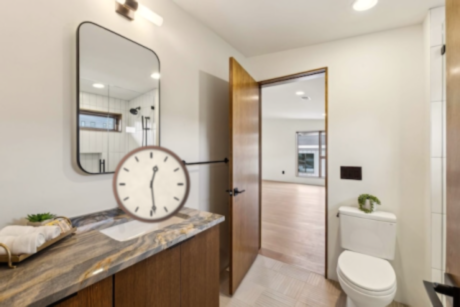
12:29
